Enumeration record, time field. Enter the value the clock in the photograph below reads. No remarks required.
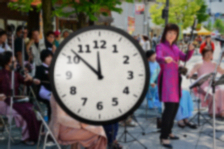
11:52
